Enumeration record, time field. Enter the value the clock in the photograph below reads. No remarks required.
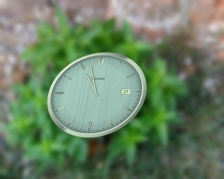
10:57
